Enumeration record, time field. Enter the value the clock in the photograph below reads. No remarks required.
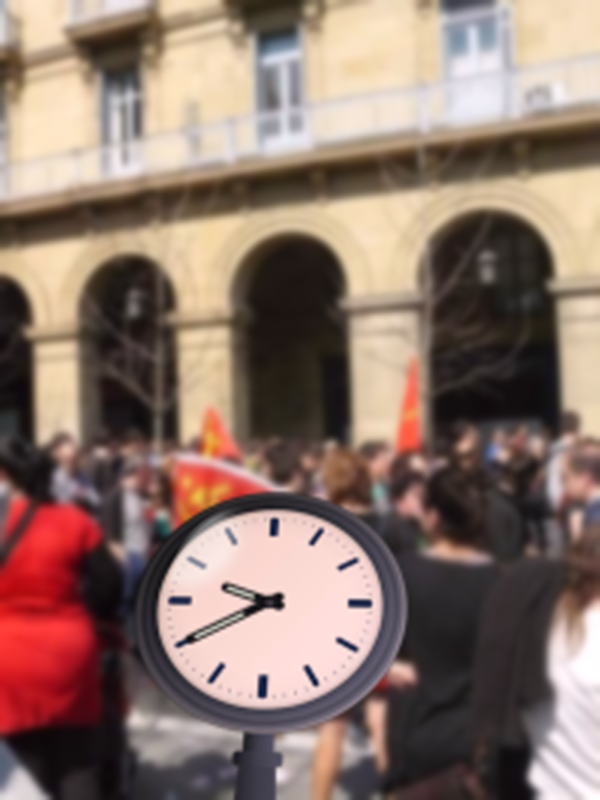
9:40
